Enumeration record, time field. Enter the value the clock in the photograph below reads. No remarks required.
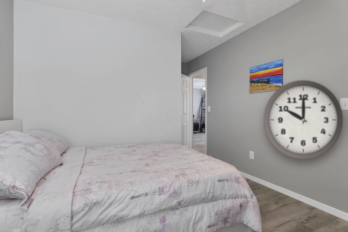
10:00
